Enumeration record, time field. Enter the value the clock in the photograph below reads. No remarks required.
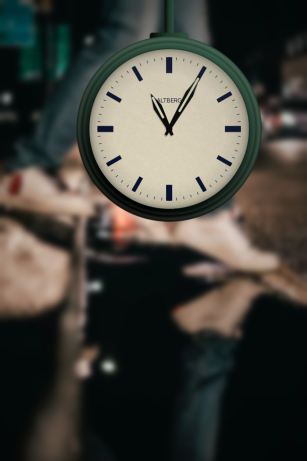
11:05
